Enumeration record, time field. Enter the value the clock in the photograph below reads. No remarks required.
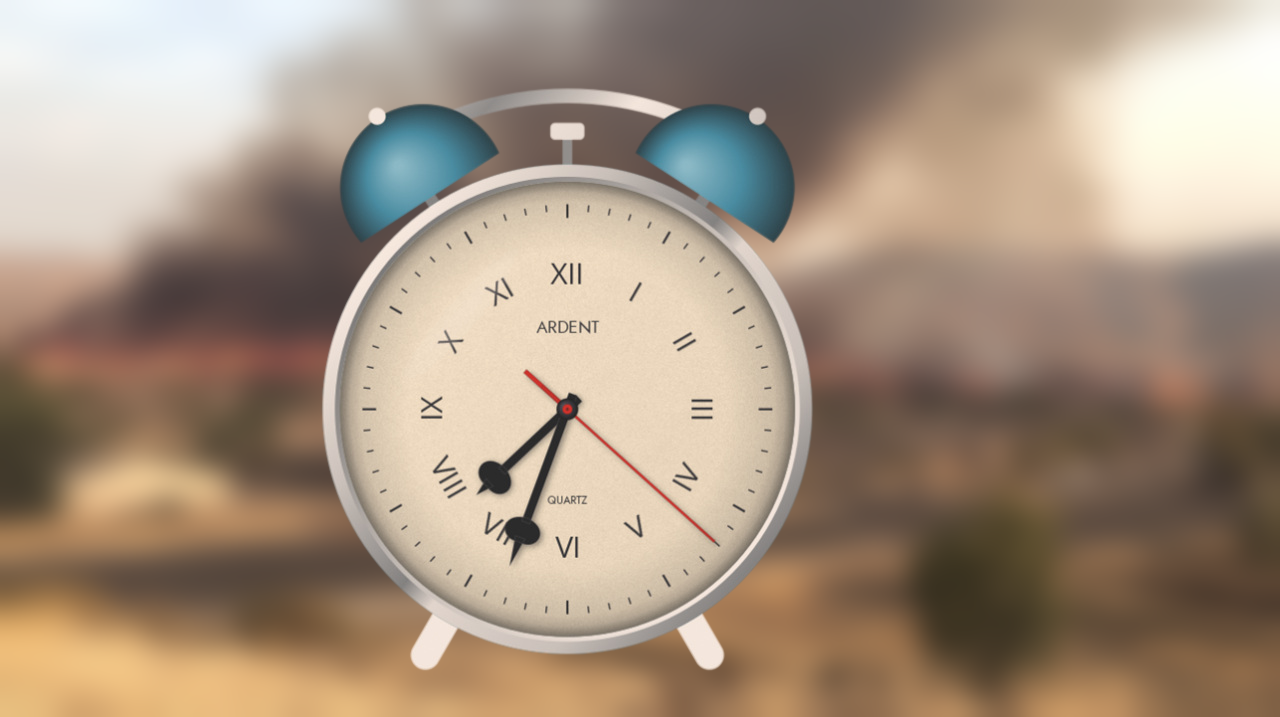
7:33:22
